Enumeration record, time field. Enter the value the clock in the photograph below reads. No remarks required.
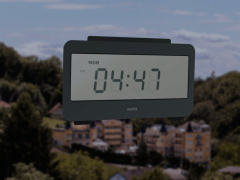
4:47
